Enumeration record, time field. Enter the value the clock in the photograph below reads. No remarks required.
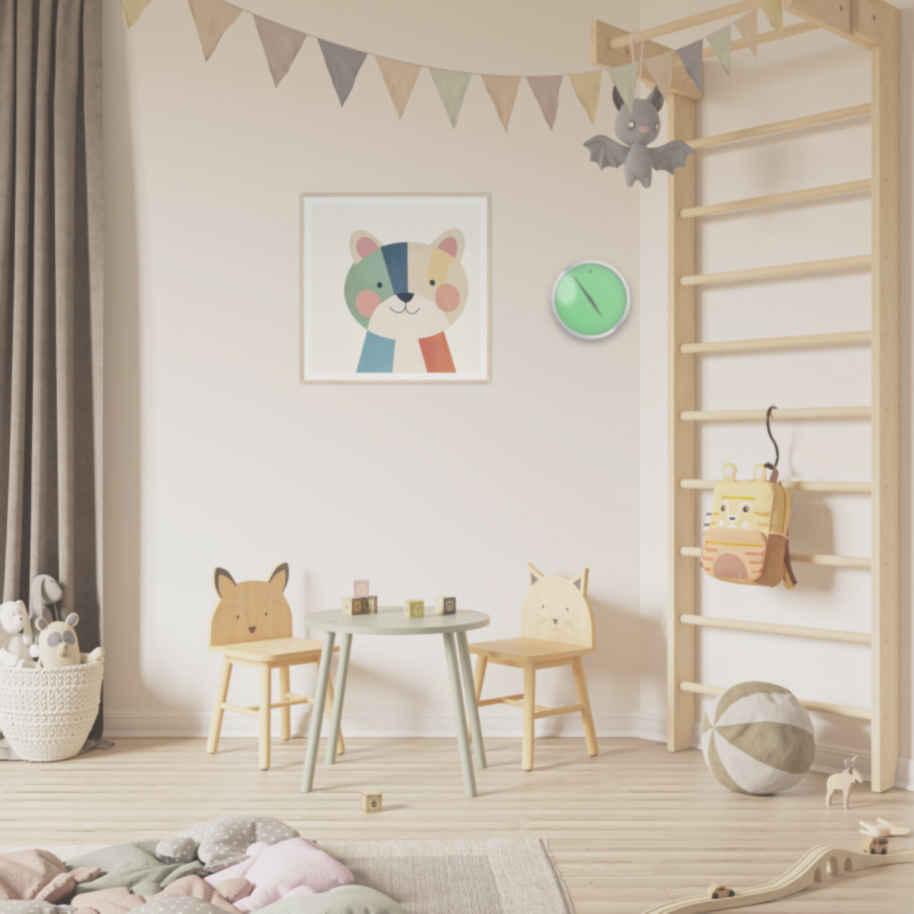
4:54
